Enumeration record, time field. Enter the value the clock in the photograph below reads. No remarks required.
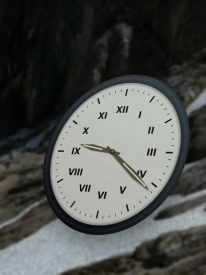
9:21
